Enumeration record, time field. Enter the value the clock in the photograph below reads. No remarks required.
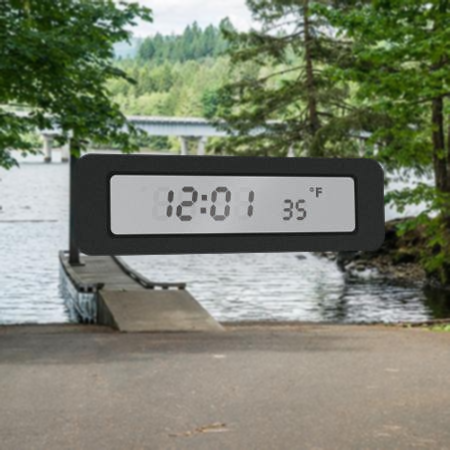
12:01
